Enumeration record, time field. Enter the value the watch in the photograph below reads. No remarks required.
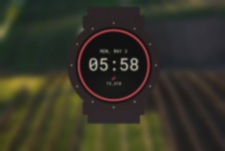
5:58
